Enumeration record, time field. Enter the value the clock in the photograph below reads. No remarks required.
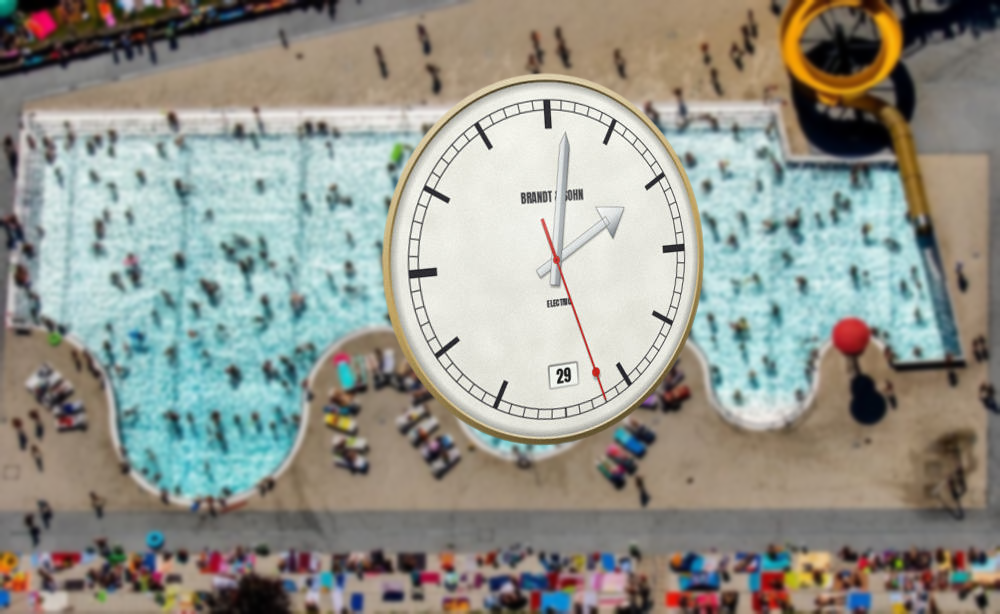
2:01:27
